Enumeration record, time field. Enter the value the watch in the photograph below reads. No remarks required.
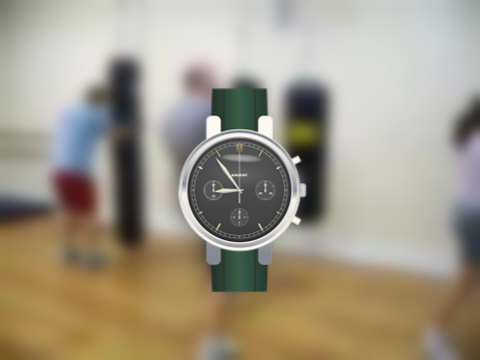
8:54
